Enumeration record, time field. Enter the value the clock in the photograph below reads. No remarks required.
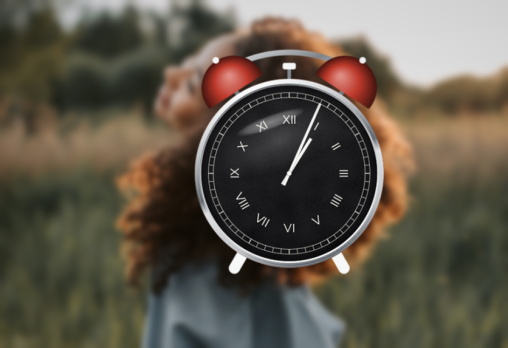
1:04
